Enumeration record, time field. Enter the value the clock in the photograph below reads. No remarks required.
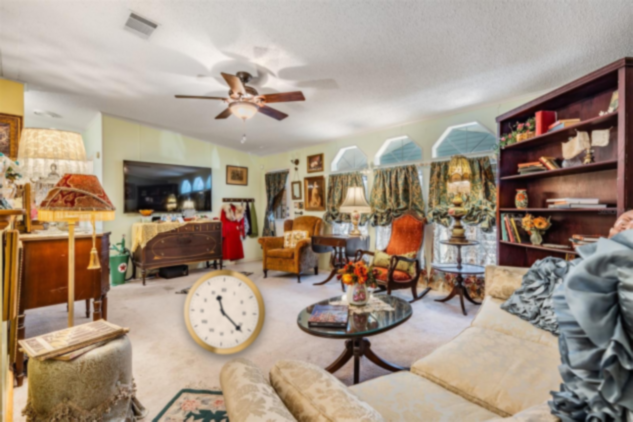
11:22
